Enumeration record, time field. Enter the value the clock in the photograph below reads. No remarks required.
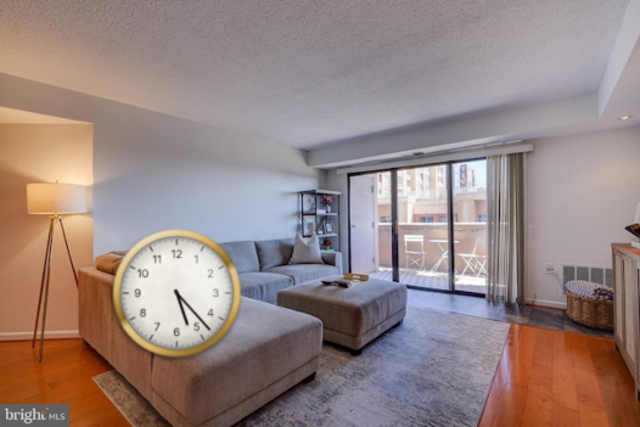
5:23
